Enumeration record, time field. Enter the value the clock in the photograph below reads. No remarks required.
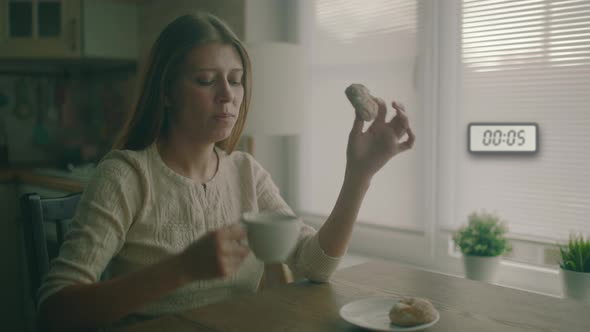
0:05
